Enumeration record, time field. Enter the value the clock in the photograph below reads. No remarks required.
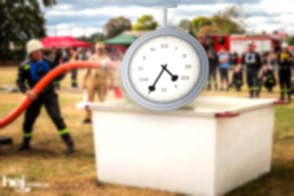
4:35
